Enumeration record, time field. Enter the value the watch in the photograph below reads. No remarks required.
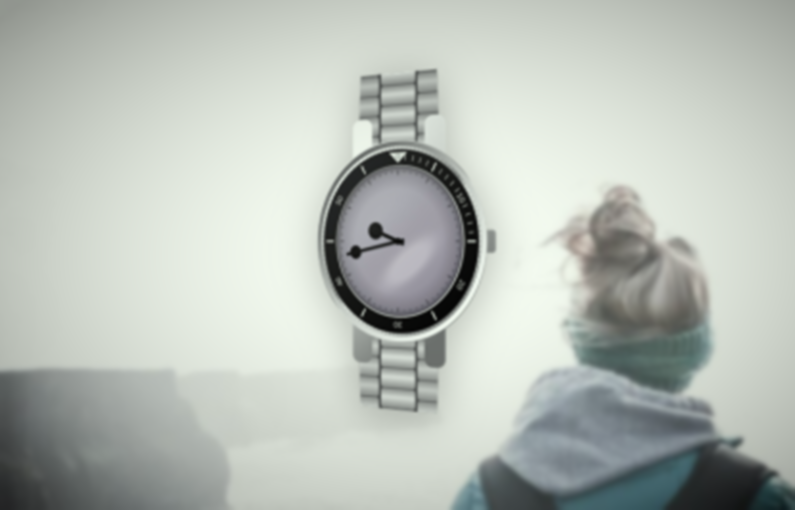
9:43
